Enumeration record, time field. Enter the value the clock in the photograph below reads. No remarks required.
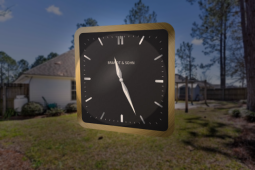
11:26
